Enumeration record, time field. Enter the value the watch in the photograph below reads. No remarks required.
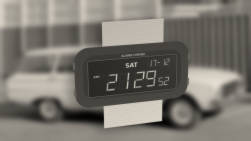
21:29
